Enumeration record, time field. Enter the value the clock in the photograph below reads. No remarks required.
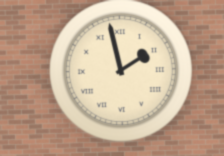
1:58
